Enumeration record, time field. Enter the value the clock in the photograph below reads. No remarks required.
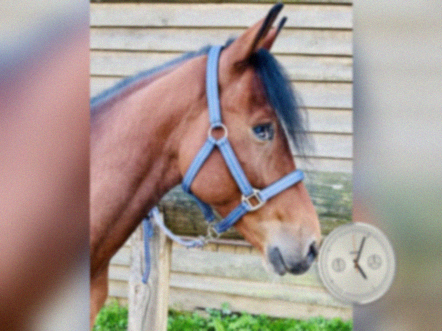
5:04
